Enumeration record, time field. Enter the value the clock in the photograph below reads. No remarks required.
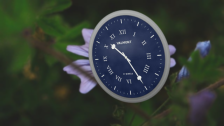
10:25
